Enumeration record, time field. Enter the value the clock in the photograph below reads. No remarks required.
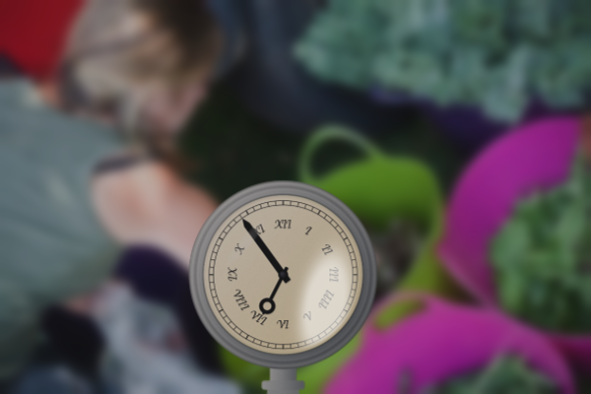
6:54
